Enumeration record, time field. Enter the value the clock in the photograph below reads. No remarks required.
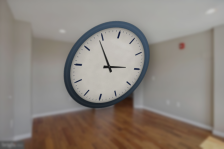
2:54
